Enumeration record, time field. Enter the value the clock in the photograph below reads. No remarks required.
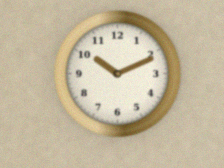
10:11
